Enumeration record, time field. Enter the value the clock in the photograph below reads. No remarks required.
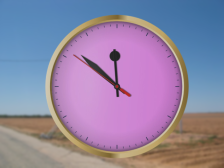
11:51:51
